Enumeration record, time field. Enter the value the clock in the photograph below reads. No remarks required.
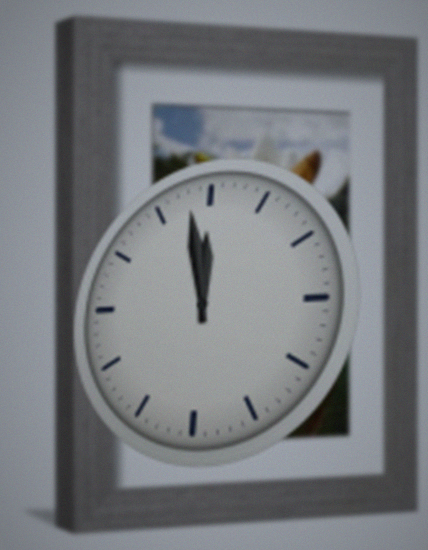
11:58
